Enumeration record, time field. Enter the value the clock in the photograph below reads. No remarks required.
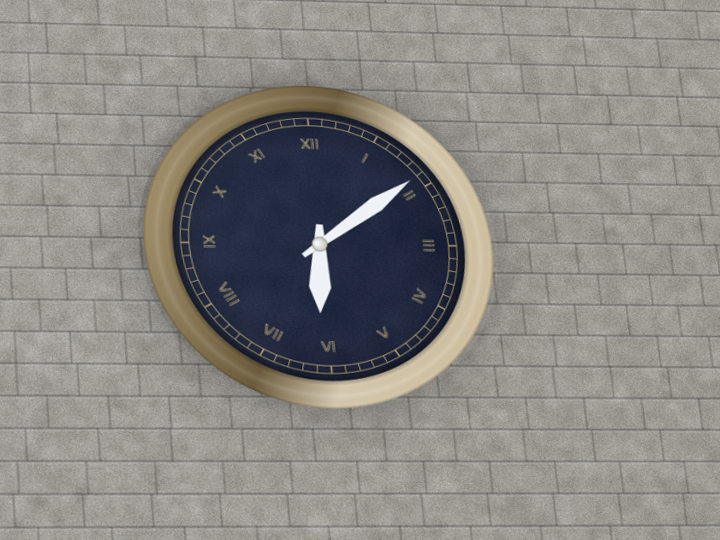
6:09
